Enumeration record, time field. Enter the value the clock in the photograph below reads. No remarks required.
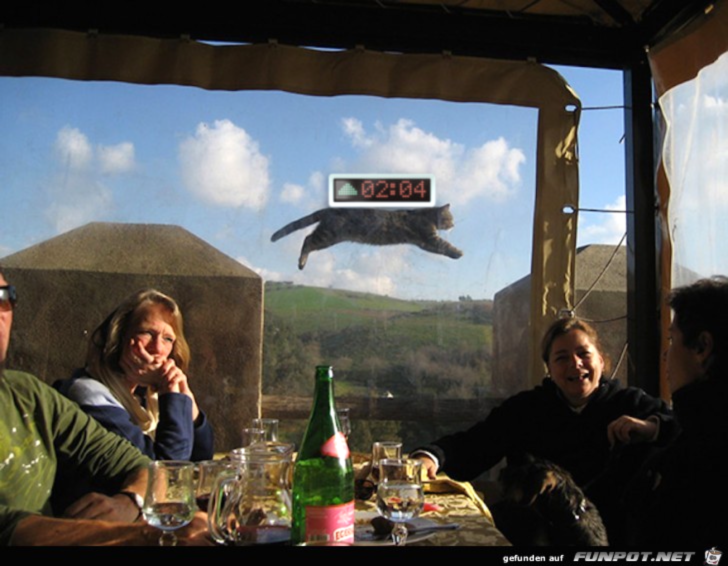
2:04
